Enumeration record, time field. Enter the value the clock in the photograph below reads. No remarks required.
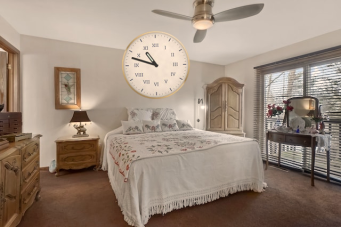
10:48
